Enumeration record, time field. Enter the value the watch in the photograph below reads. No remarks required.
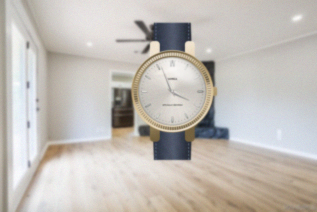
3:56
